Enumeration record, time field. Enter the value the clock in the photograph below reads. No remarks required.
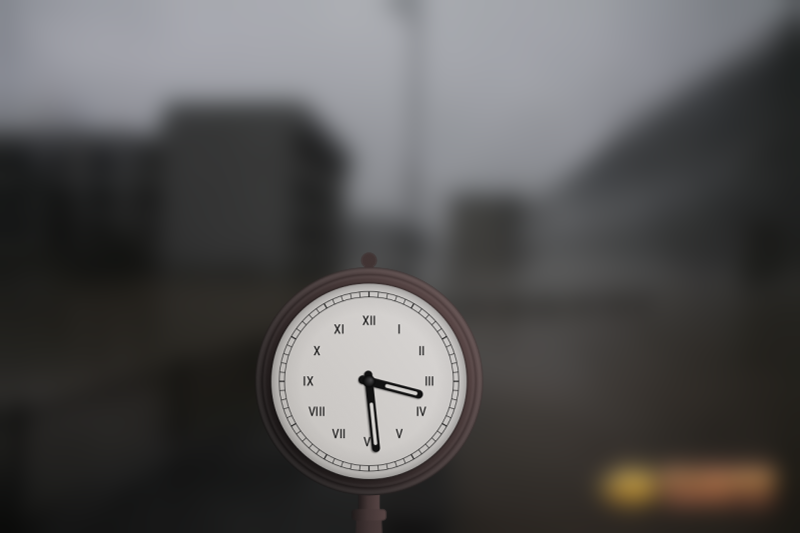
3:29
